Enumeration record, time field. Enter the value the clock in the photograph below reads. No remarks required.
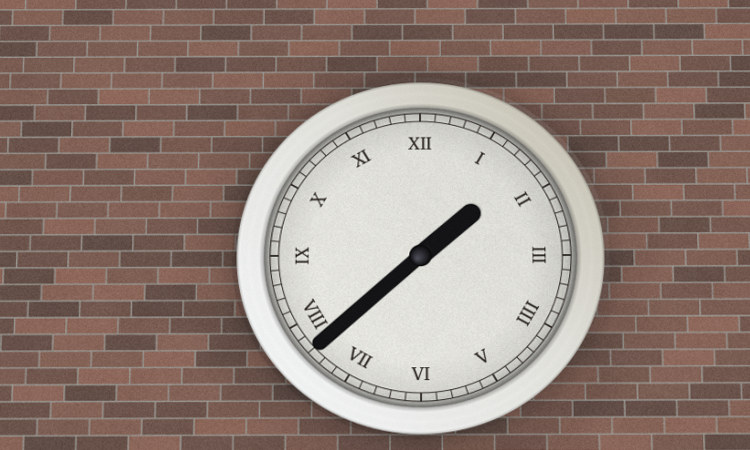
1:38
